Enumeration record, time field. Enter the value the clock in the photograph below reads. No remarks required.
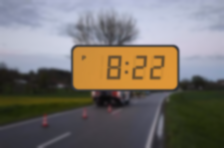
8:22
